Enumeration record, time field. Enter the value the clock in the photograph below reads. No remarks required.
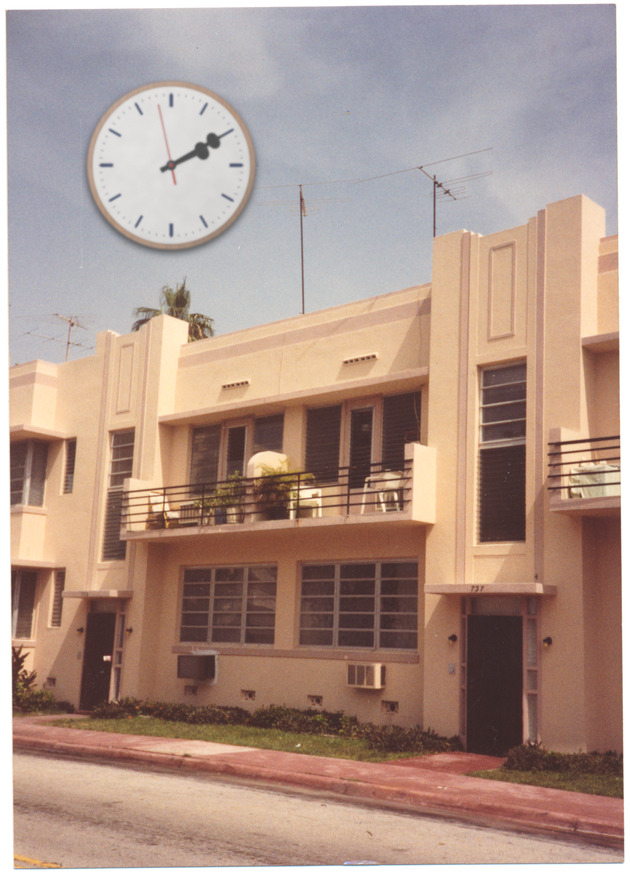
2:09:58
